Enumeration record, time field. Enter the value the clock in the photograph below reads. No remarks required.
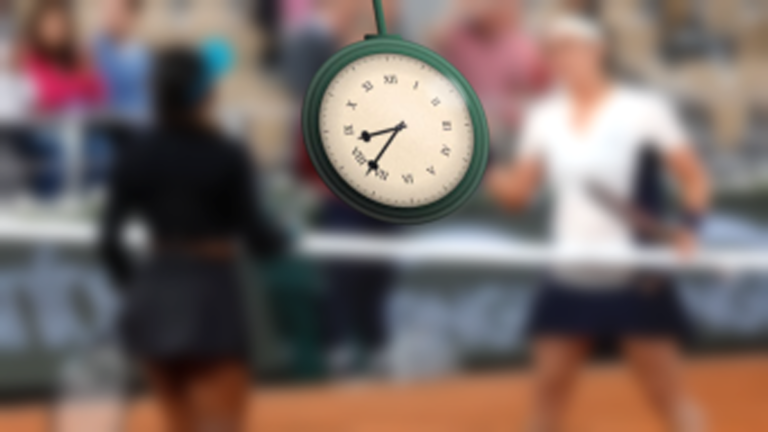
8:37
